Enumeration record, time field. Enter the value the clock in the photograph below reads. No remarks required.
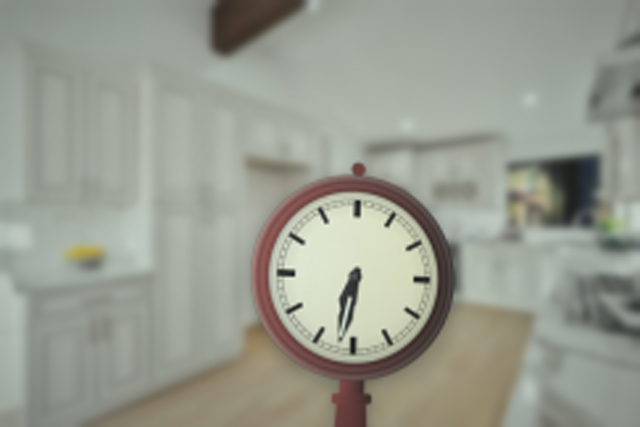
6:32
